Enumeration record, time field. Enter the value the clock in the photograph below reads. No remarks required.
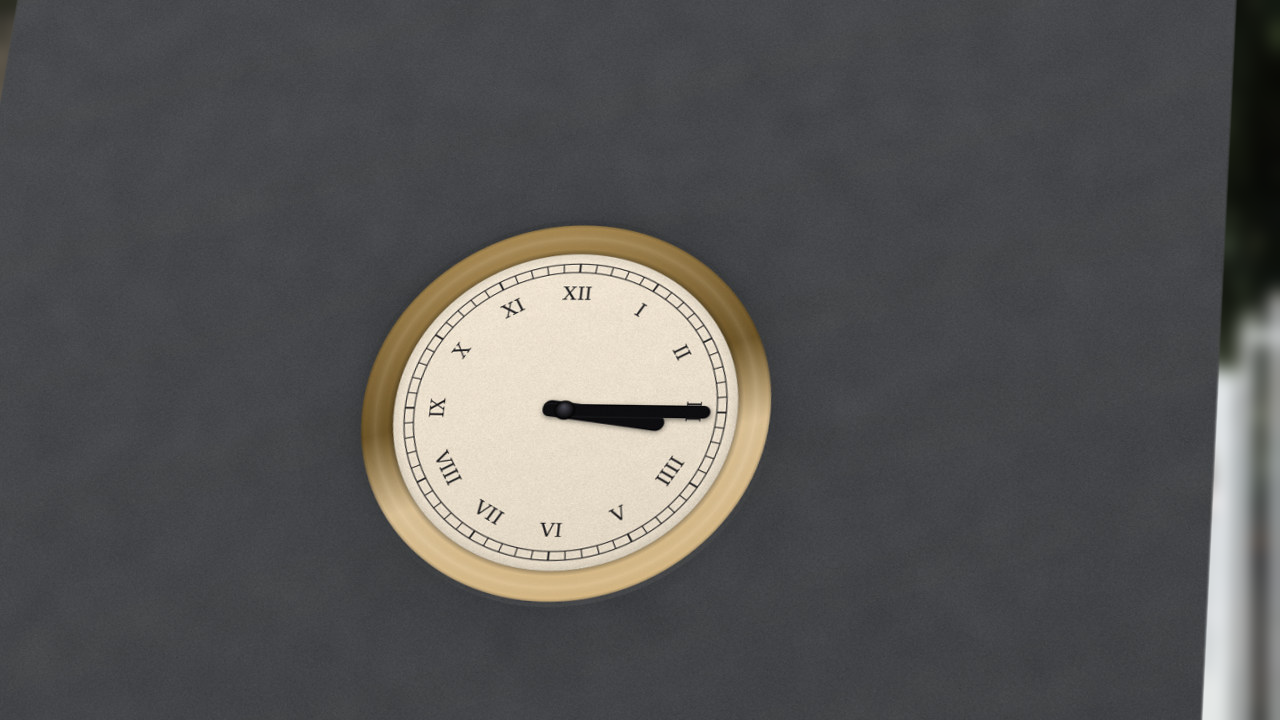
3:15
